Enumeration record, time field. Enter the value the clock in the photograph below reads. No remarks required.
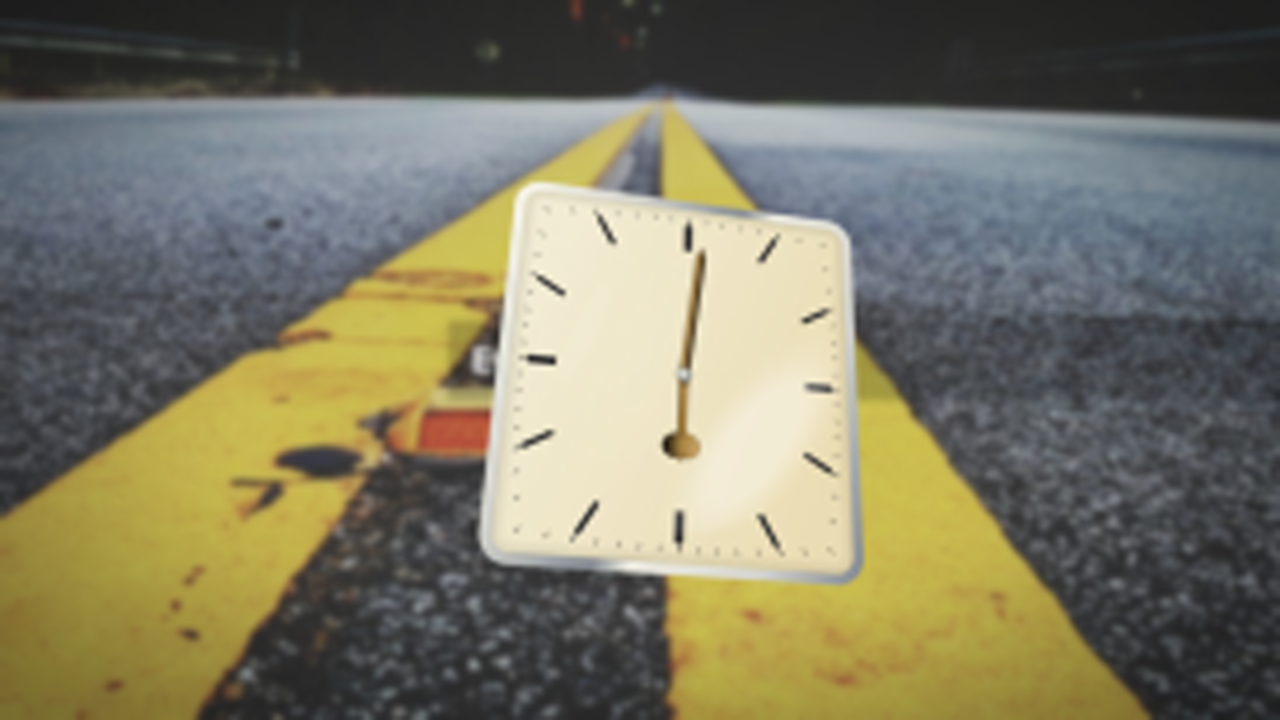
6:01
